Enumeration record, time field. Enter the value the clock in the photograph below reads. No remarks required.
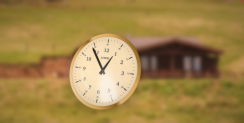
12:54
